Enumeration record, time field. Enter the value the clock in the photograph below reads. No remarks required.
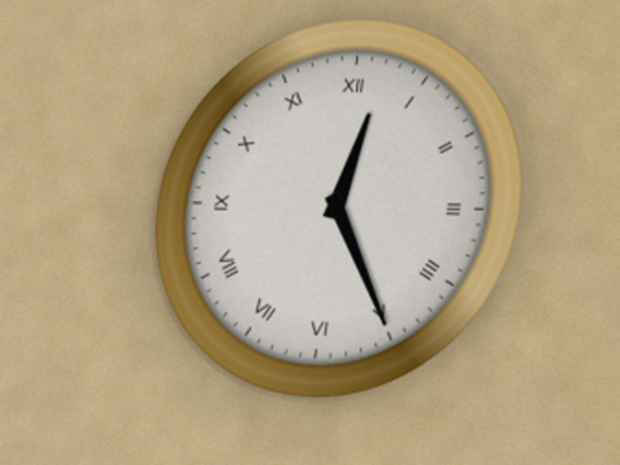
12:25
